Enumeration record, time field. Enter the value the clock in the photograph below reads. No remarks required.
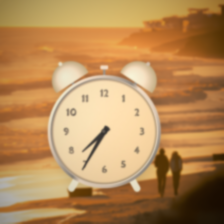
7:35
